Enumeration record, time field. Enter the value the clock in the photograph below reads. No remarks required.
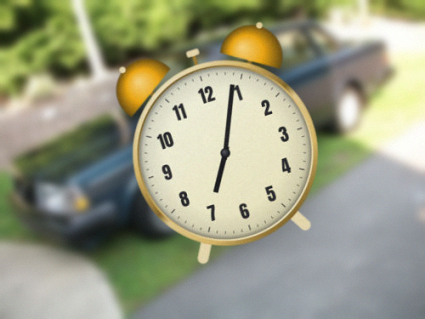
7:04
